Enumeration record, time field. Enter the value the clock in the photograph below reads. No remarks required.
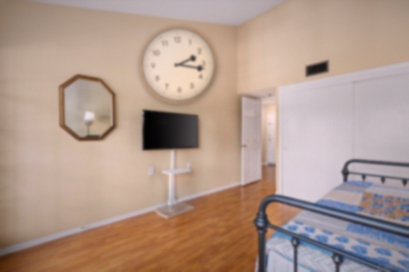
2:17
